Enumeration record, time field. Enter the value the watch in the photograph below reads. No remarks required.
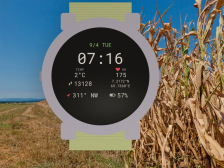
7:16
